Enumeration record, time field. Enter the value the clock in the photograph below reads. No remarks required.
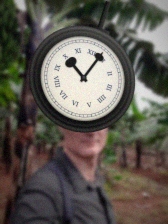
10:03
